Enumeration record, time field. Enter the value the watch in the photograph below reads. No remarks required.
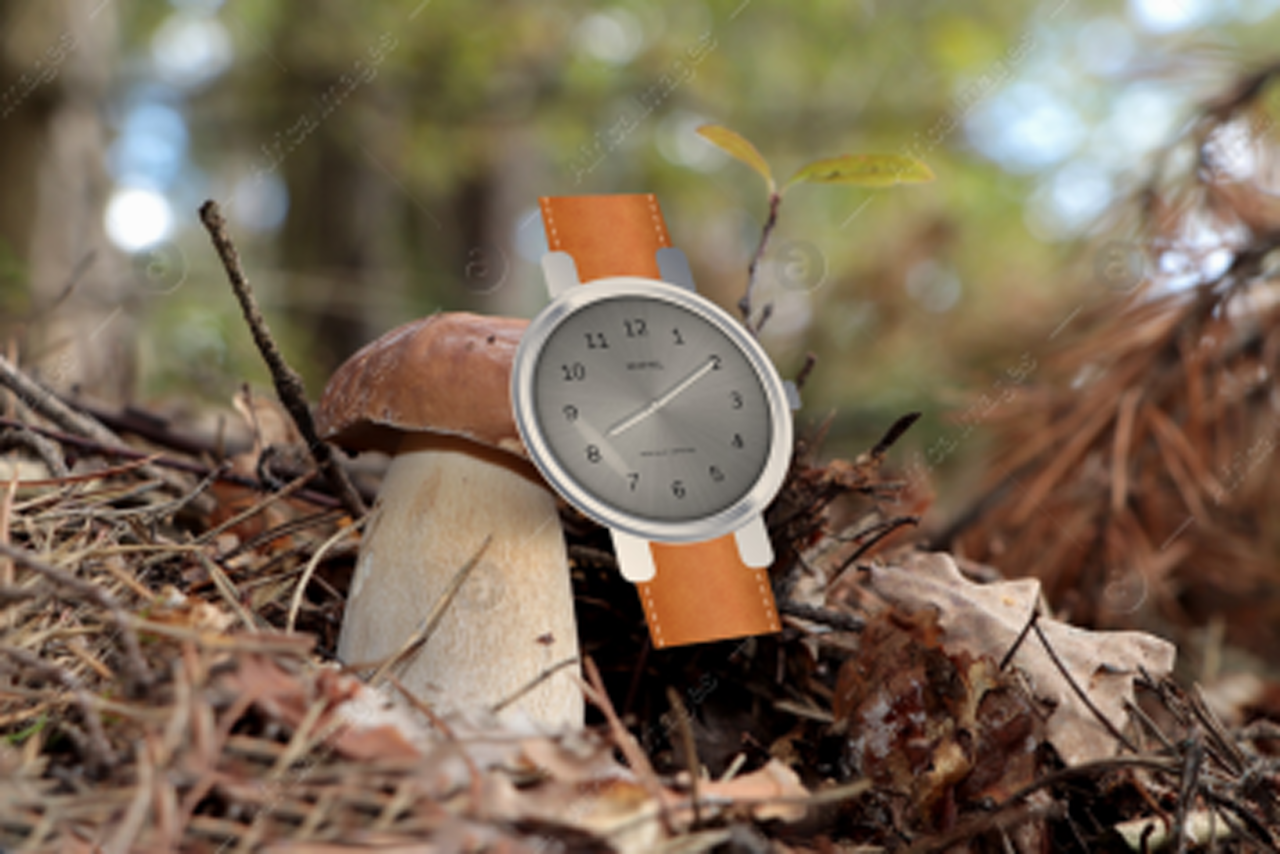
8:10
